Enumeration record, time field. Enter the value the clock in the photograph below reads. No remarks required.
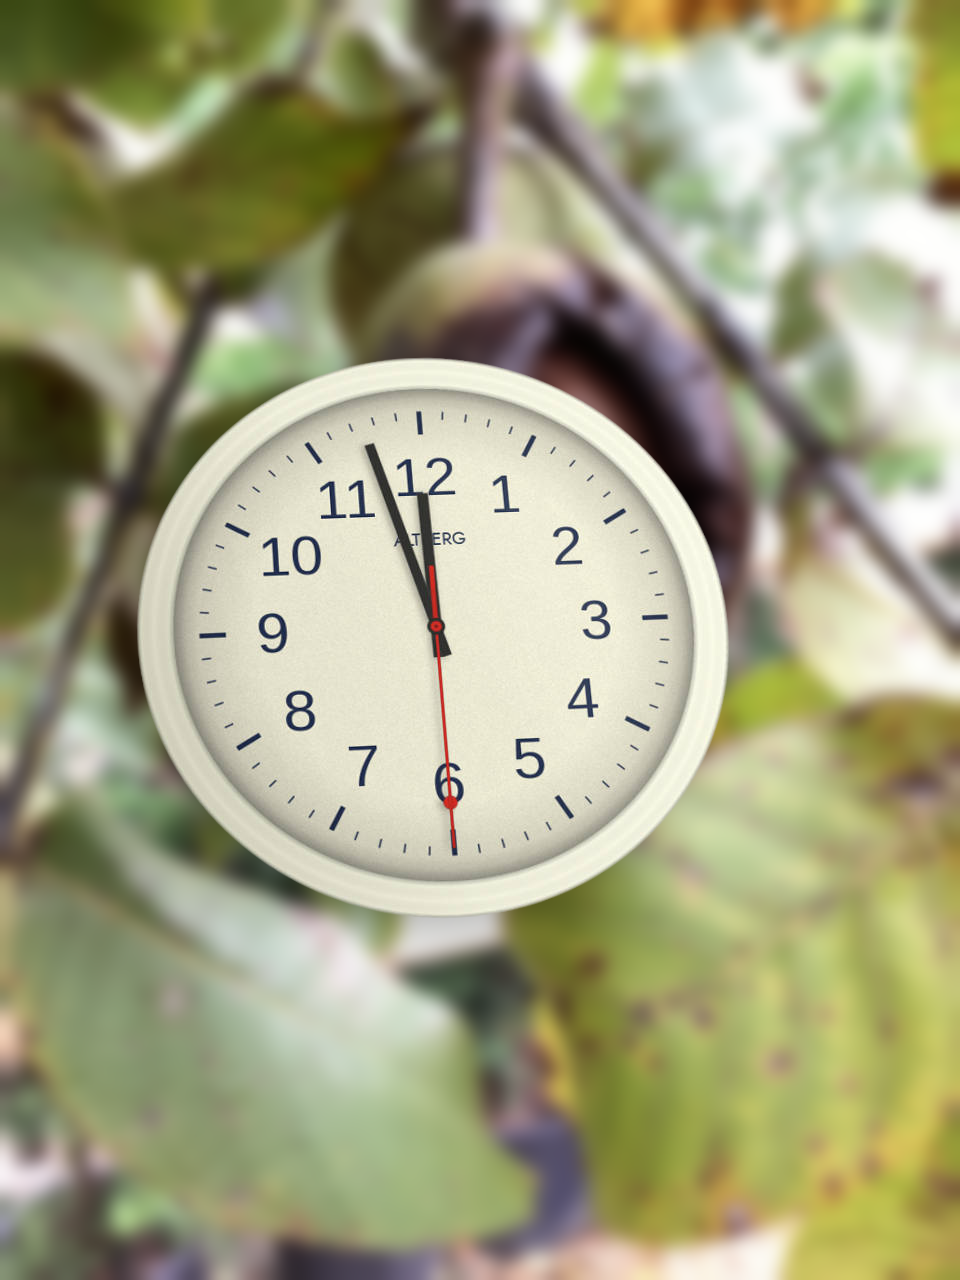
11:57:30
